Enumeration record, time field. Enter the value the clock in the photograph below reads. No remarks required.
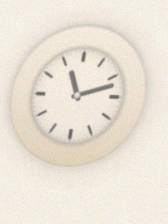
11:12
